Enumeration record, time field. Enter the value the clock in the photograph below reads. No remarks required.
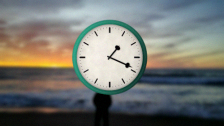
1:19
